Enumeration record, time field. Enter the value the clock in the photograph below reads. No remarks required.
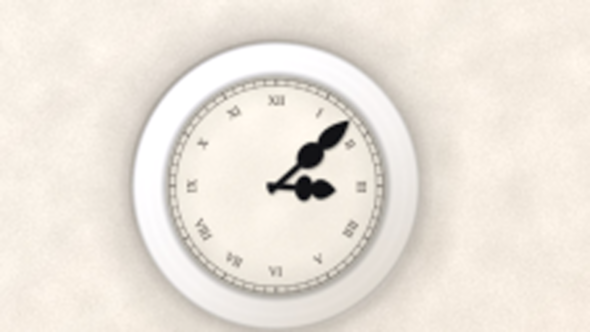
3:08
